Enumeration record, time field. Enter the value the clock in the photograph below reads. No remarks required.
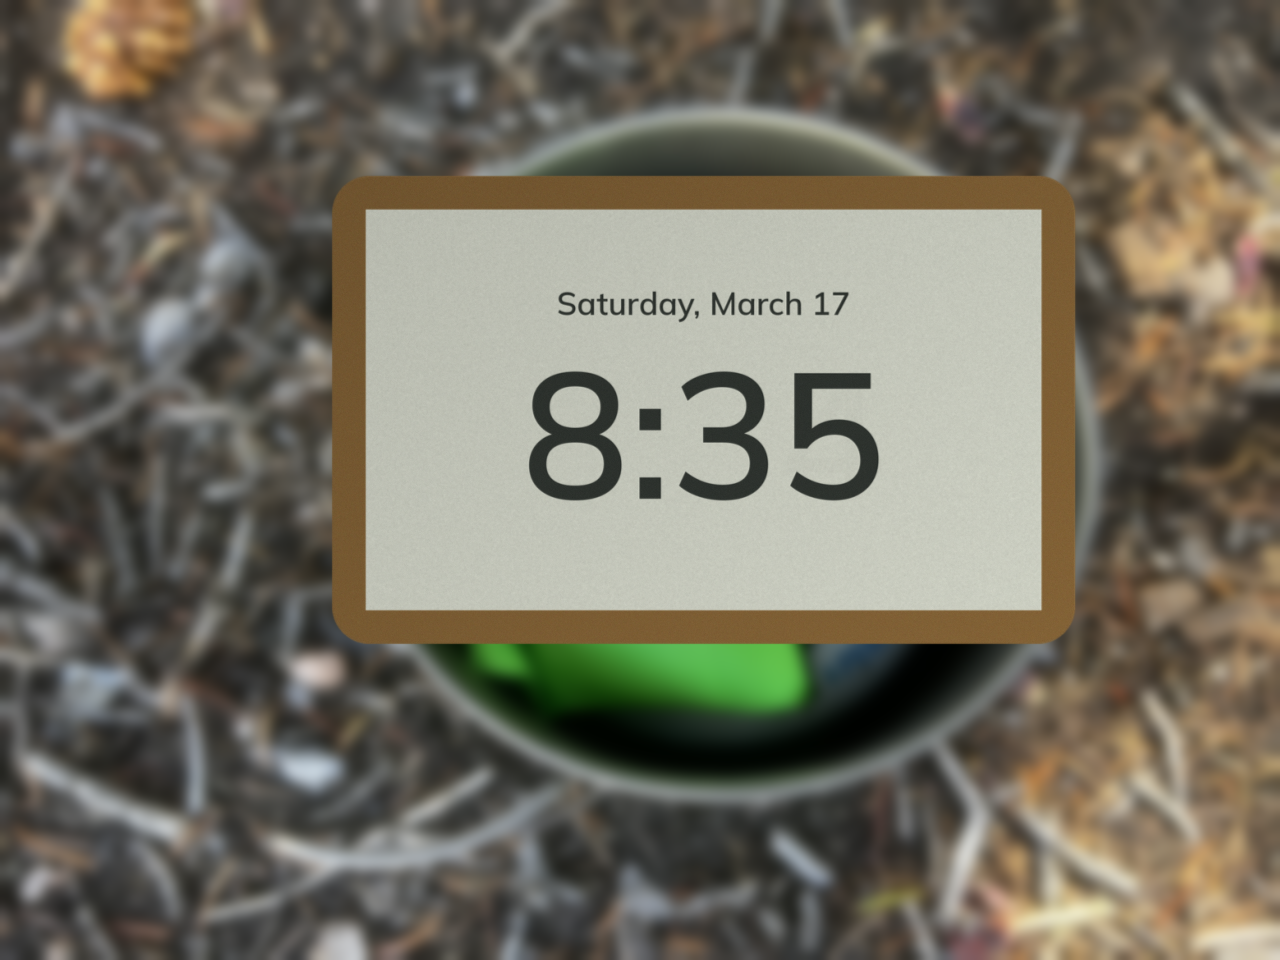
8:35
